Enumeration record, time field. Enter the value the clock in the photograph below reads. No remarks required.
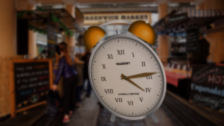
4:14
